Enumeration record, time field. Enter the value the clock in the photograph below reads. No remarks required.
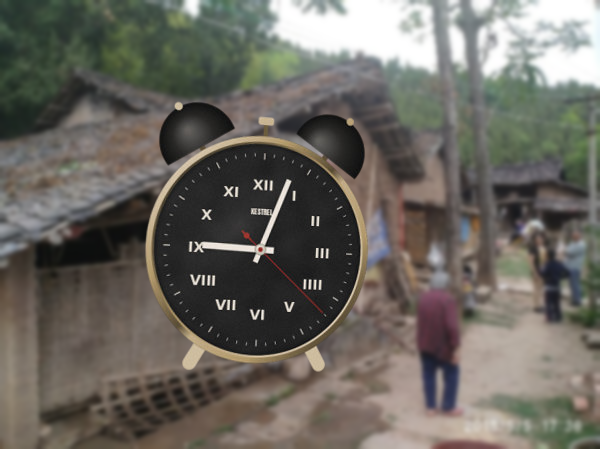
9:03:22
